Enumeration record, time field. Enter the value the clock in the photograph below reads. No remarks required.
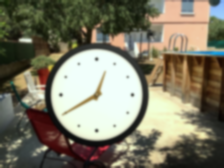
12:40
